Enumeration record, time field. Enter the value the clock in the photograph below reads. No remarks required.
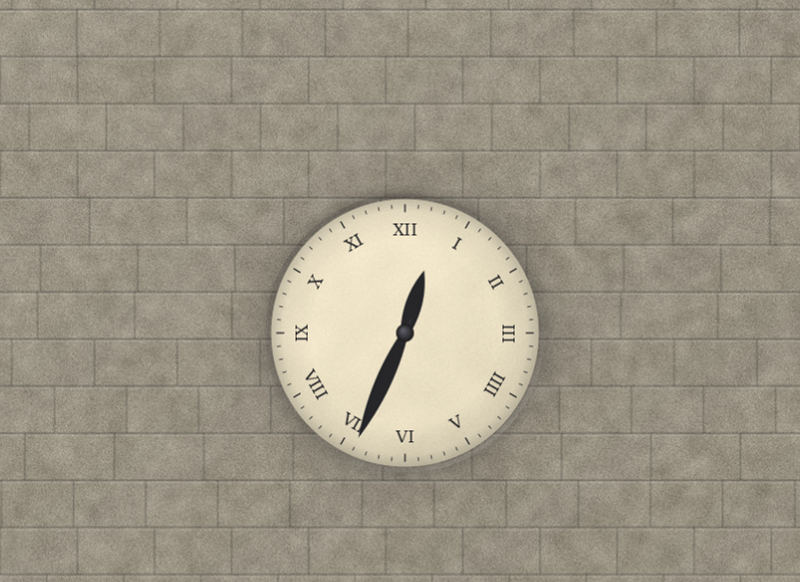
12:34
